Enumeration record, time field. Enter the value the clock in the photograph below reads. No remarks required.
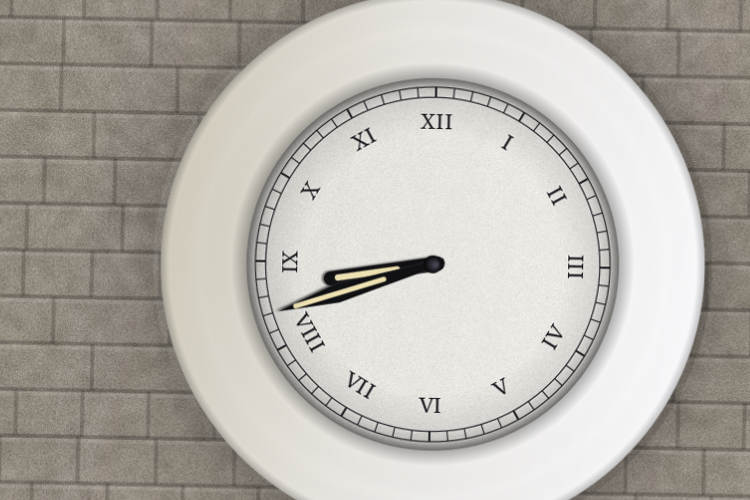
8:42
